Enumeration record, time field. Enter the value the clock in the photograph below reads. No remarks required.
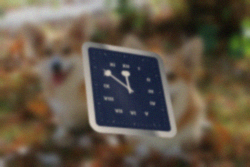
11:51
